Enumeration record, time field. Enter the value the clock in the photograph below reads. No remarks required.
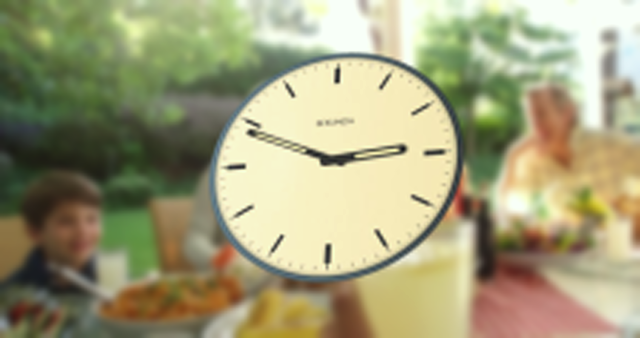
2:49
